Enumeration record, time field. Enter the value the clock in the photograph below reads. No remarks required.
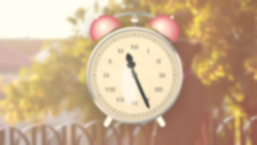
11:26
